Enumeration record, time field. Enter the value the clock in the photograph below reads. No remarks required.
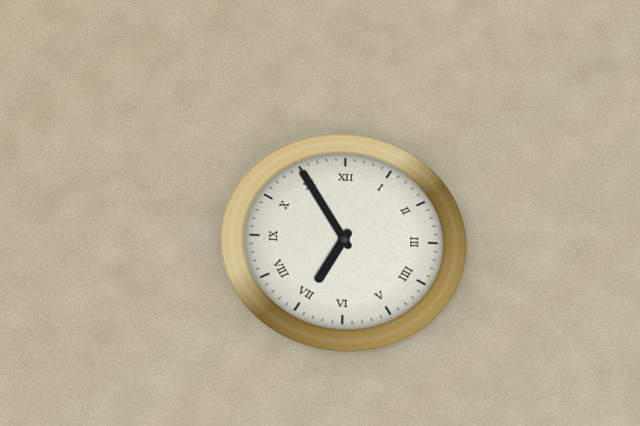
6:55
